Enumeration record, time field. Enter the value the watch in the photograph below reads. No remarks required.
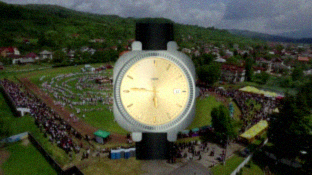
5:46
